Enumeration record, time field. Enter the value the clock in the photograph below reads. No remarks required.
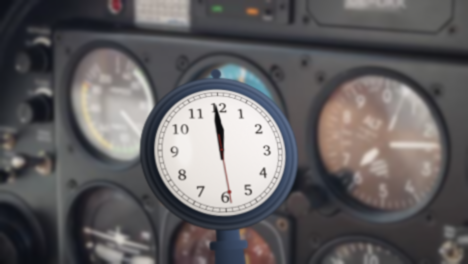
11:59:29
